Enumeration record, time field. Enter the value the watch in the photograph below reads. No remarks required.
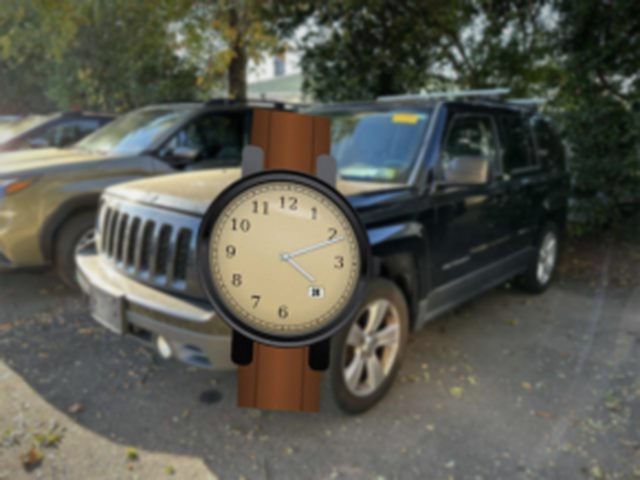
4:11
